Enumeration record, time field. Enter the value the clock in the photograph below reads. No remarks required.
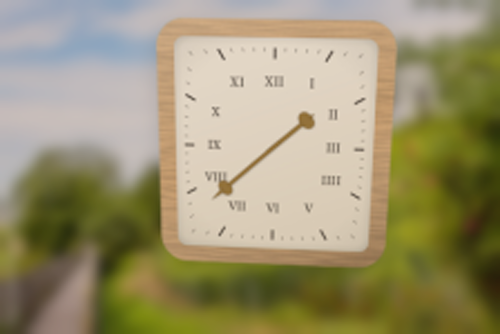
1:38
